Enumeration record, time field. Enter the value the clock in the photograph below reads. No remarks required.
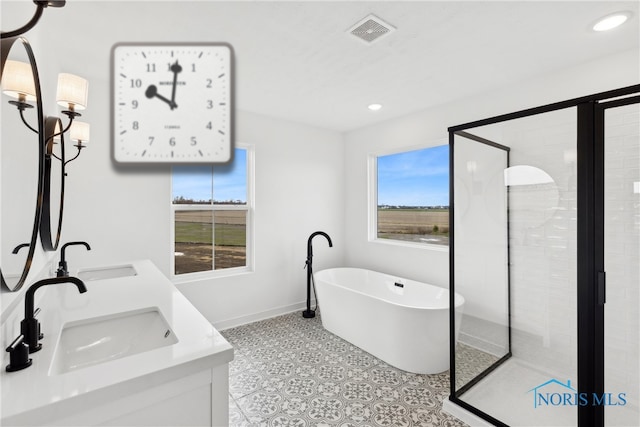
10:01
